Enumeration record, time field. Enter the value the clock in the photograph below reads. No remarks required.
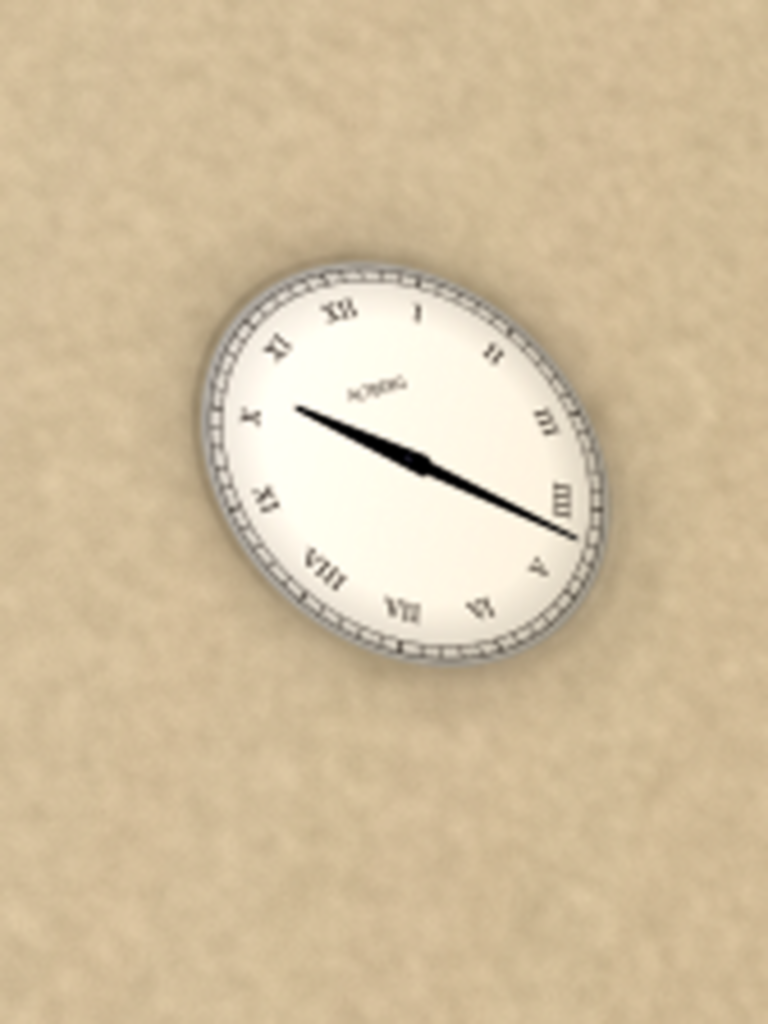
10:22
